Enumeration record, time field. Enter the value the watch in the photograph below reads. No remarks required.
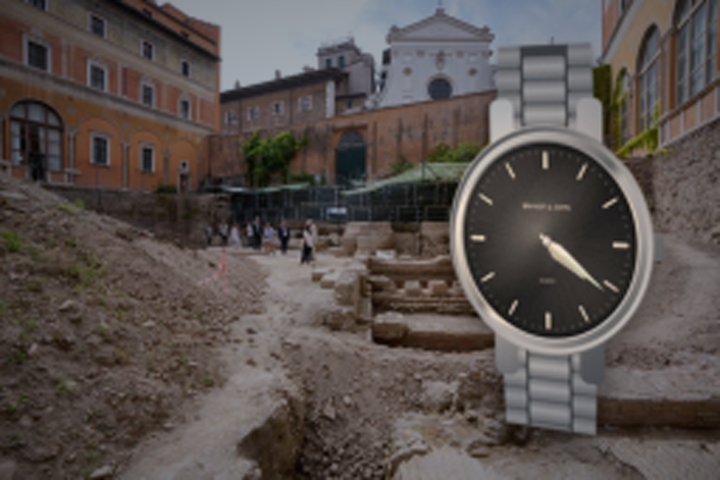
4:21
